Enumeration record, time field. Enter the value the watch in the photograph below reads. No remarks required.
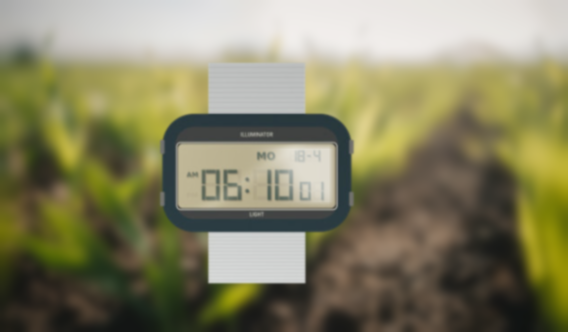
6:10:01
